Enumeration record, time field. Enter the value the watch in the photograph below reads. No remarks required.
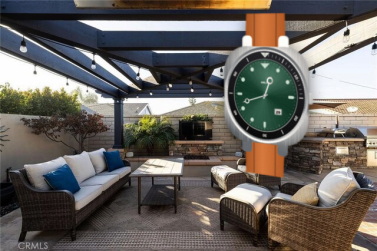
12:42
